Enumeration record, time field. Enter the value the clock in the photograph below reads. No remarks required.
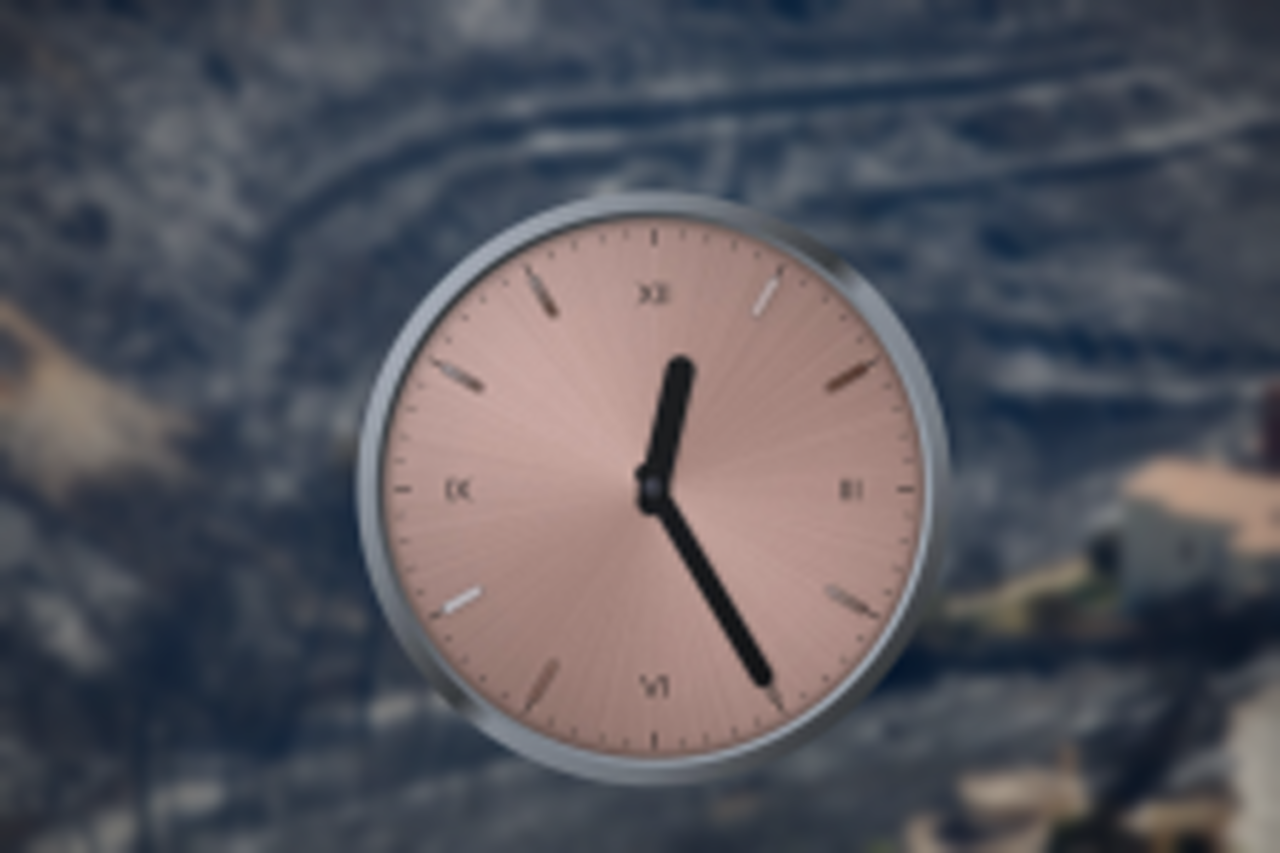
12:25
